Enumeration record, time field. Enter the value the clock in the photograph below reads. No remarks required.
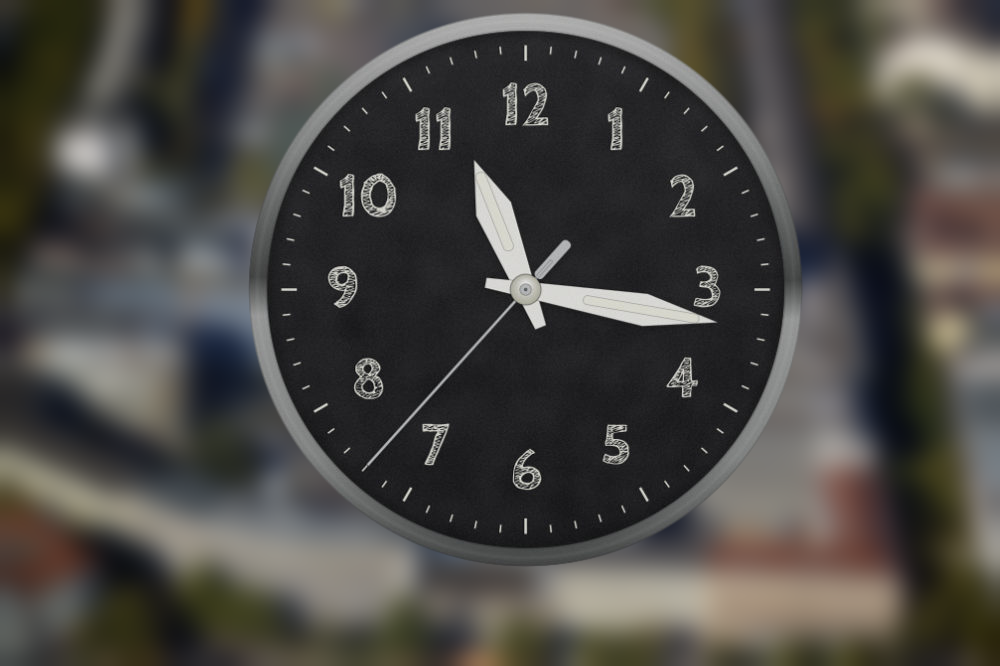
11:16:37
